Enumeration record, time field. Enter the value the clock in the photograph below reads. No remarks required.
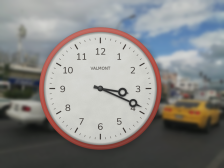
3:19
